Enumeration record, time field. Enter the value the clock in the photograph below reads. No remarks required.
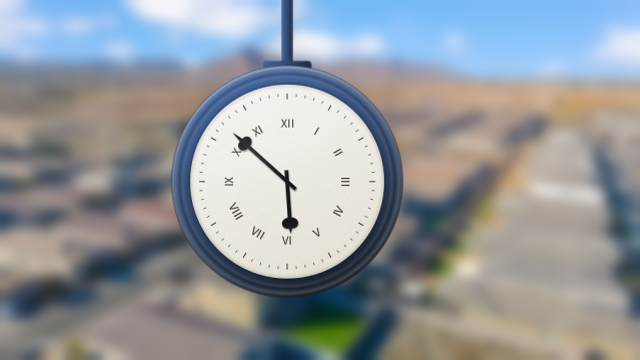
5:52
